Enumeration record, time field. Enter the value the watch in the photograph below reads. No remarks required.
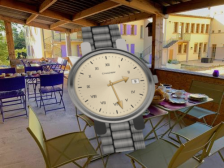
2:28
